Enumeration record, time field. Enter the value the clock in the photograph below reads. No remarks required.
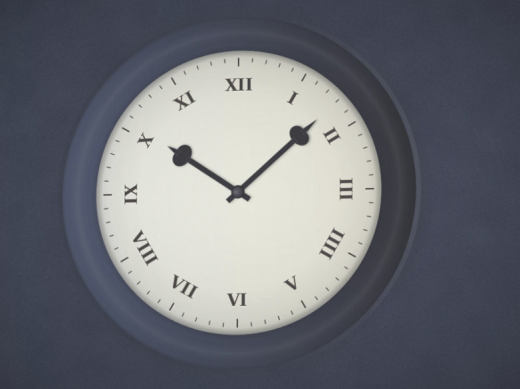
10:08
